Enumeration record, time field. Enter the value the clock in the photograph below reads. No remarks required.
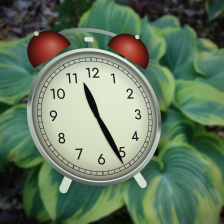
11:26
